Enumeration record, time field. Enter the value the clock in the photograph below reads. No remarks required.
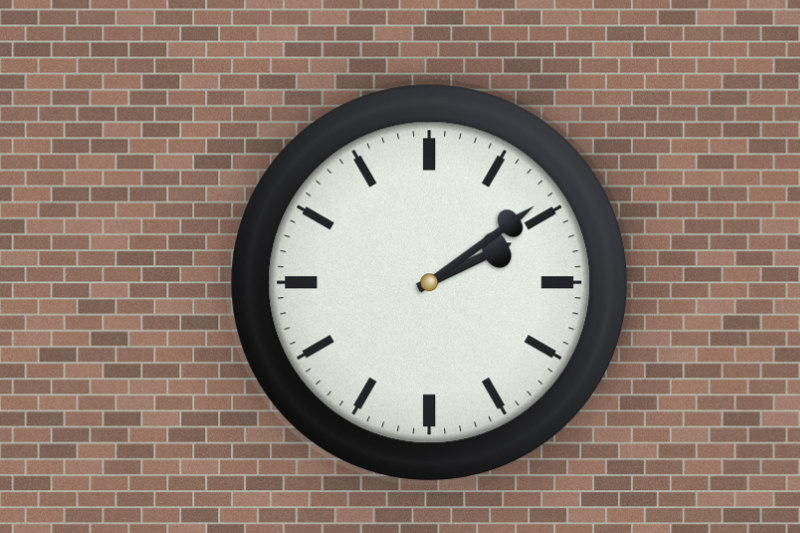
2:09
